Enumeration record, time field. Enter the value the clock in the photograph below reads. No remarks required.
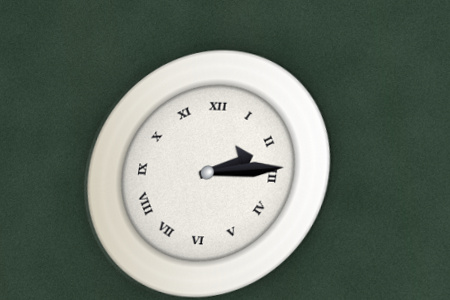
2:14
